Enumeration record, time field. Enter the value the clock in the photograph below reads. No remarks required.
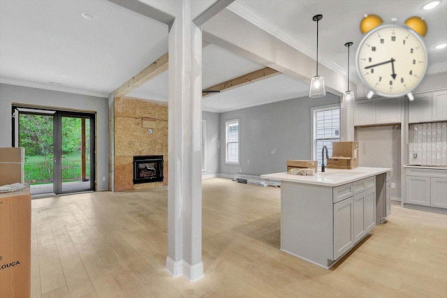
5:42
